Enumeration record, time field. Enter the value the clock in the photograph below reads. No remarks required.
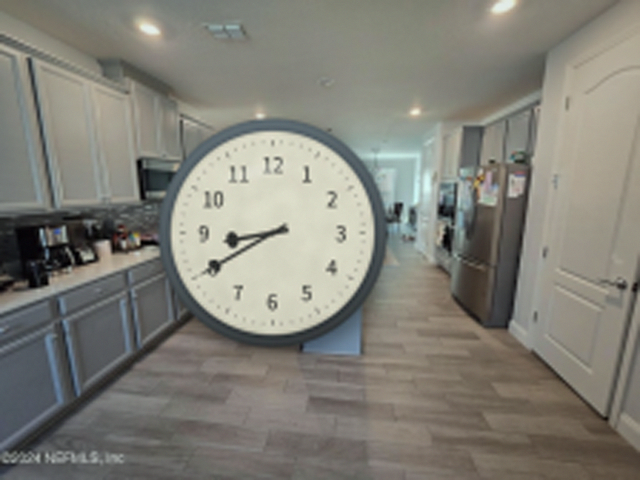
8:40
